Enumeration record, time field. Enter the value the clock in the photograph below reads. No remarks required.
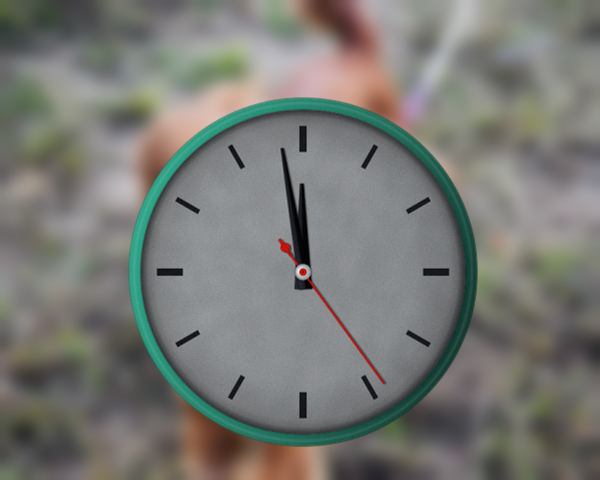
11:58:24
